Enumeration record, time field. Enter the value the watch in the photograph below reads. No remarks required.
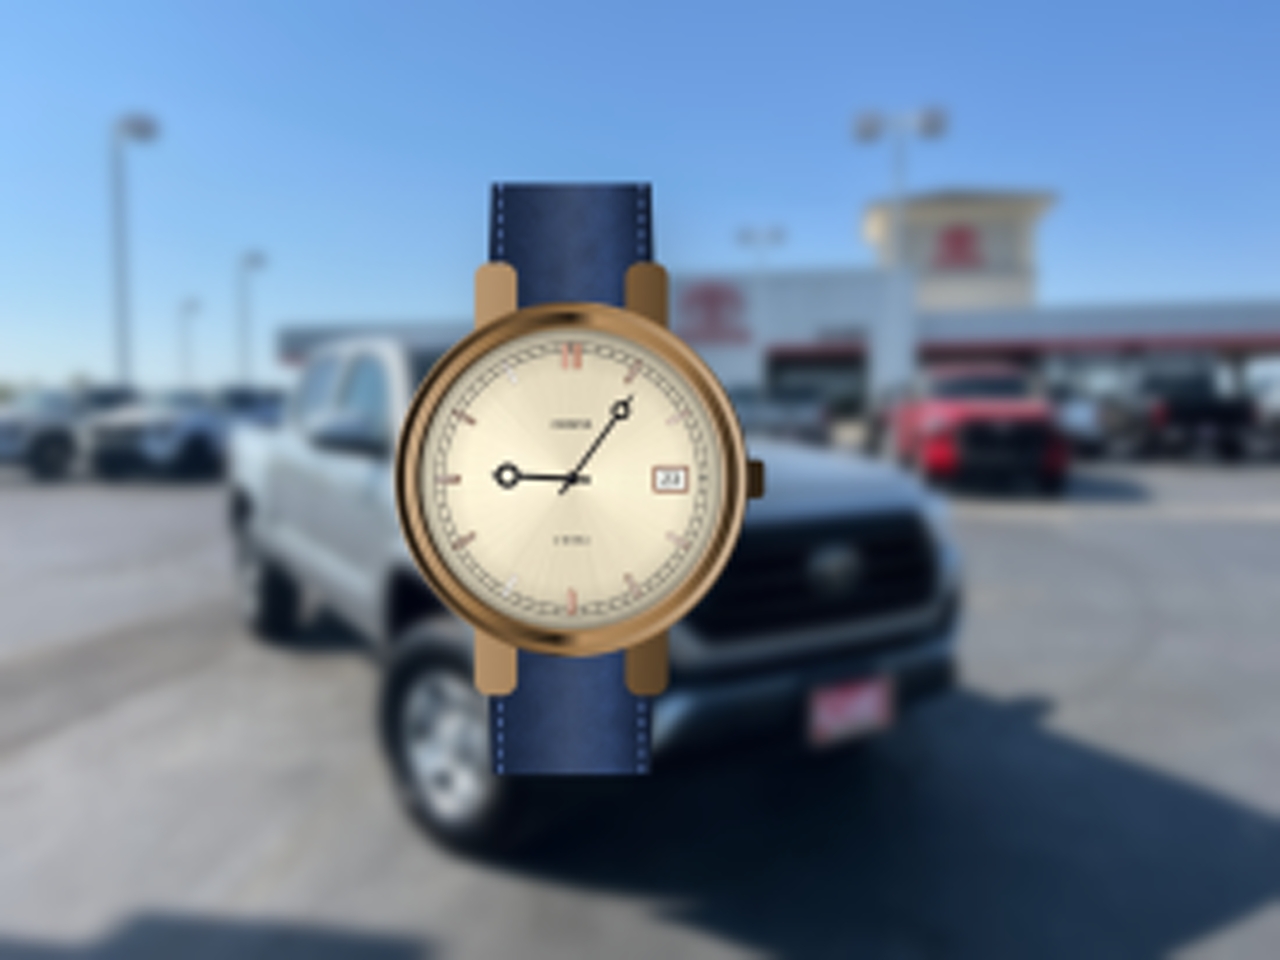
9:06
